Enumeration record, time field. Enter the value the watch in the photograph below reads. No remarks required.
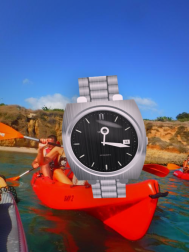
12:17
